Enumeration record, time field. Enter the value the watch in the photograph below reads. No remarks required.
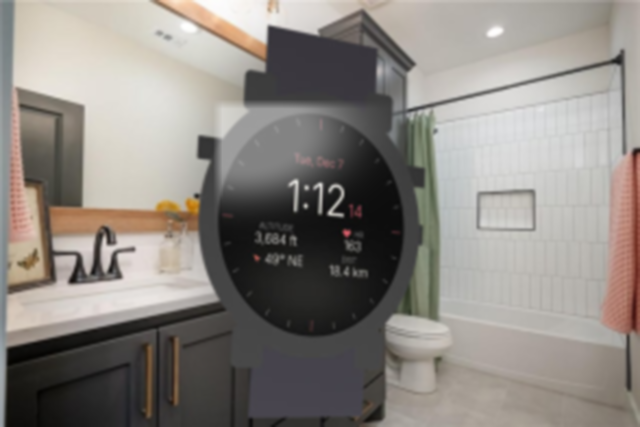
1:12
